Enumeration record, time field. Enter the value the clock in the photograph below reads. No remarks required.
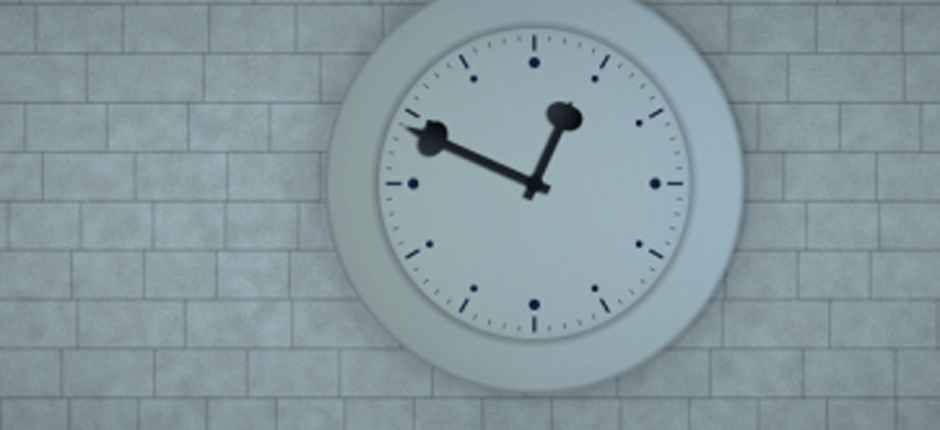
12:49
